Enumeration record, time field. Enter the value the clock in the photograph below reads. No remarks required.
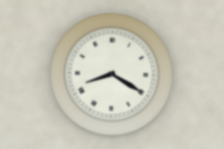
8:20
